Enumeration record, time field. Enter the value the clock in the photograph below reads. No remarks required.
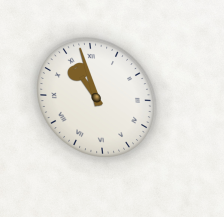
10:58
